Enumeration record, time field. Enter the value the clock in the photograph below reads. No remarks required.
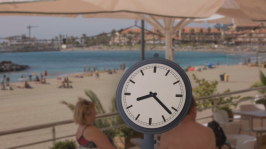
8:22
